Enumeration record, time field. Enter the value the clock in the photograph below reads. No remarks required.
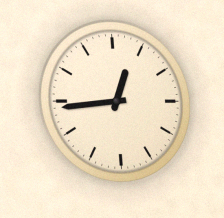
12:44
